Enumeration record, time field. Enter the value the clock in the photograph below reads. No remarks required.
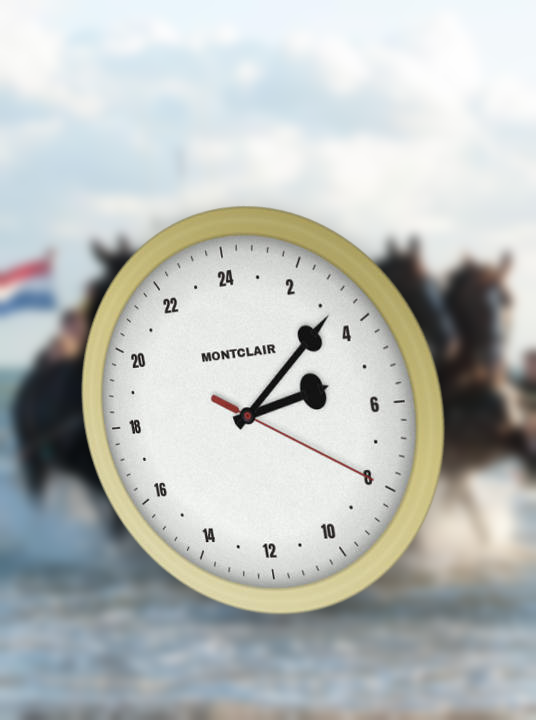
5:08:20
